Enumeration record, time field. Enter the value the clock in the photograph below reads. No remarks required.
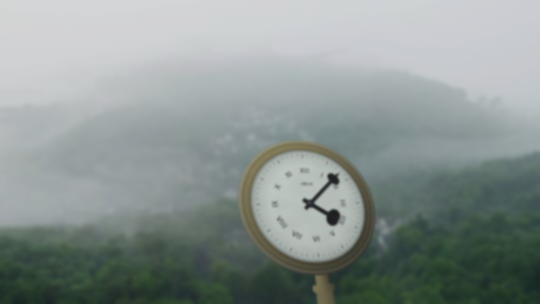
4:08
